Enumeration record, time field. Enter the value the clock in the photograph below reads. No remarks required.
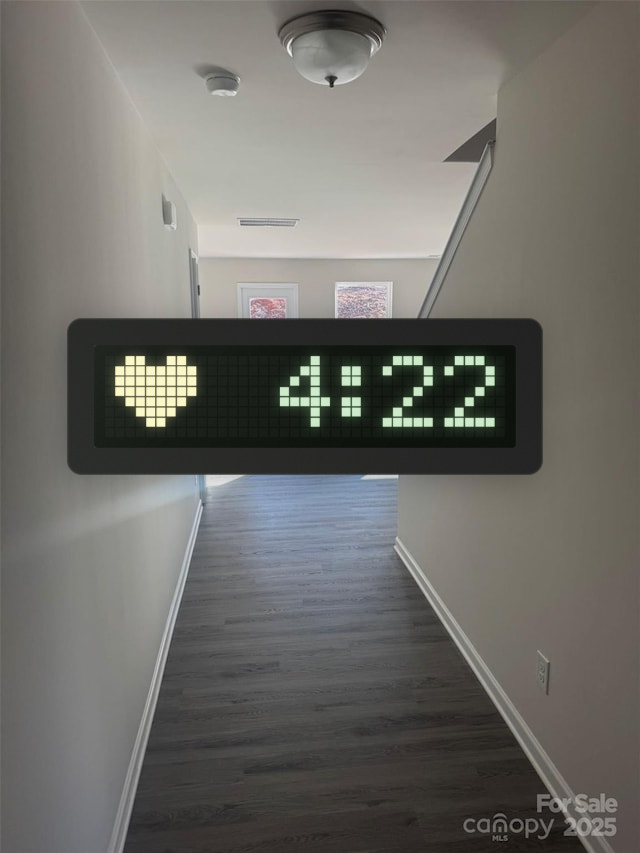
4:22
